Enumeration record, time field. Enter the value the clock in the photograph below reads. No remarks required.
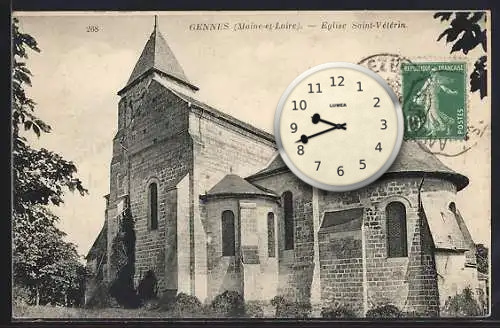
9:42
